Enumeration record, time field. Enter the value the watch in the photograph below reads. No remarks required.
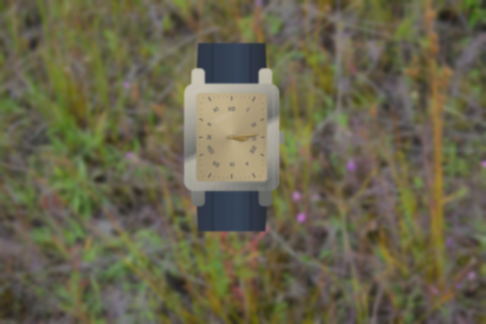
3:14
